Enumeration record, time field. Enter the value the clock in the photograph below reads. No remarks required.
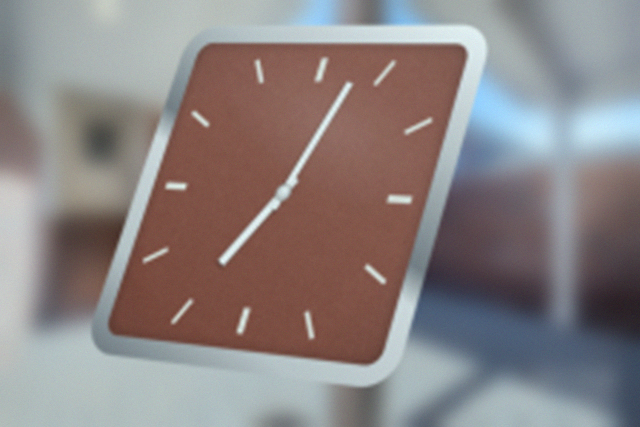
7:03
